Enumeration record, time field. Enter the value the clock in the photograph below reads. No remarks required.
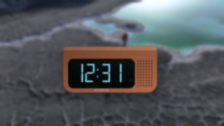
12:31
